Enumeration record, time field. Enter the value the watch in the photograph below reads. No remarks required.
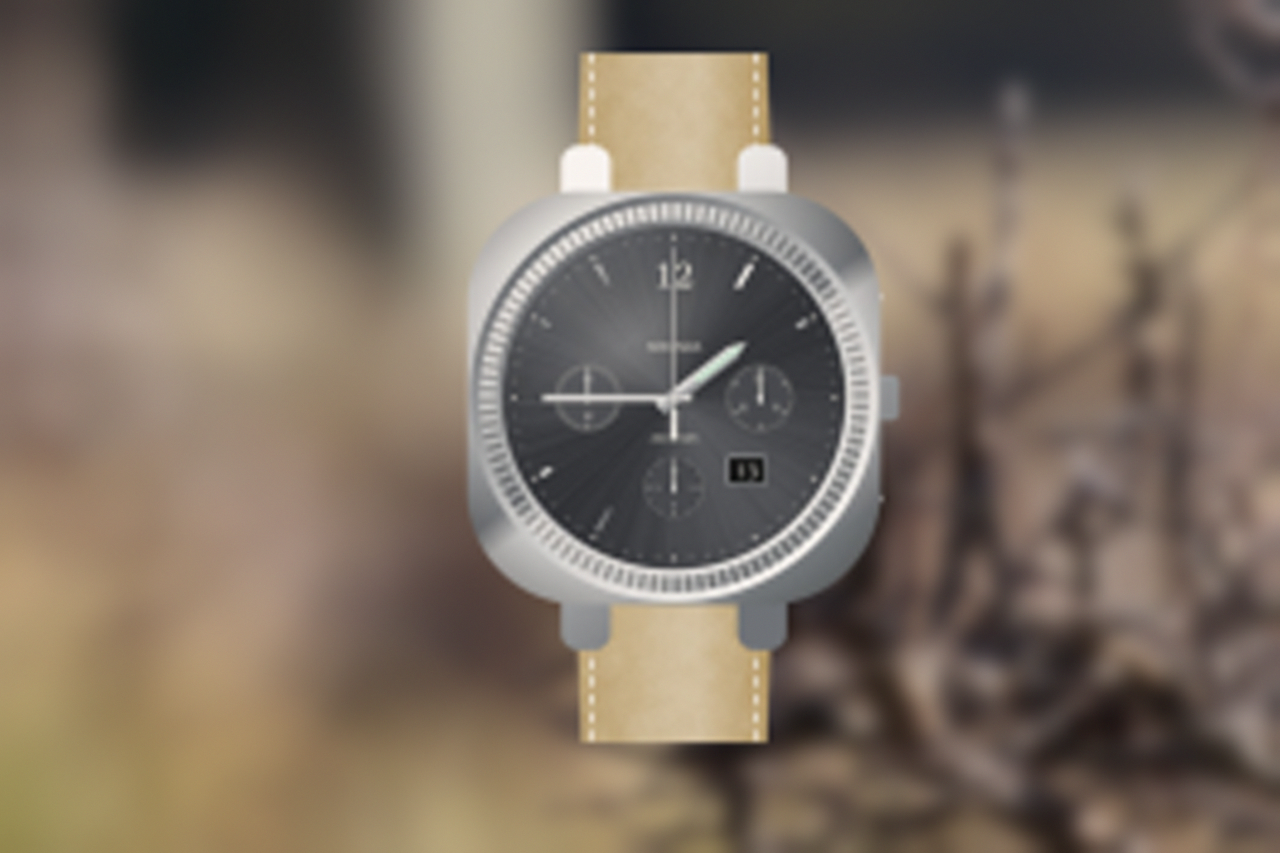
1:45
